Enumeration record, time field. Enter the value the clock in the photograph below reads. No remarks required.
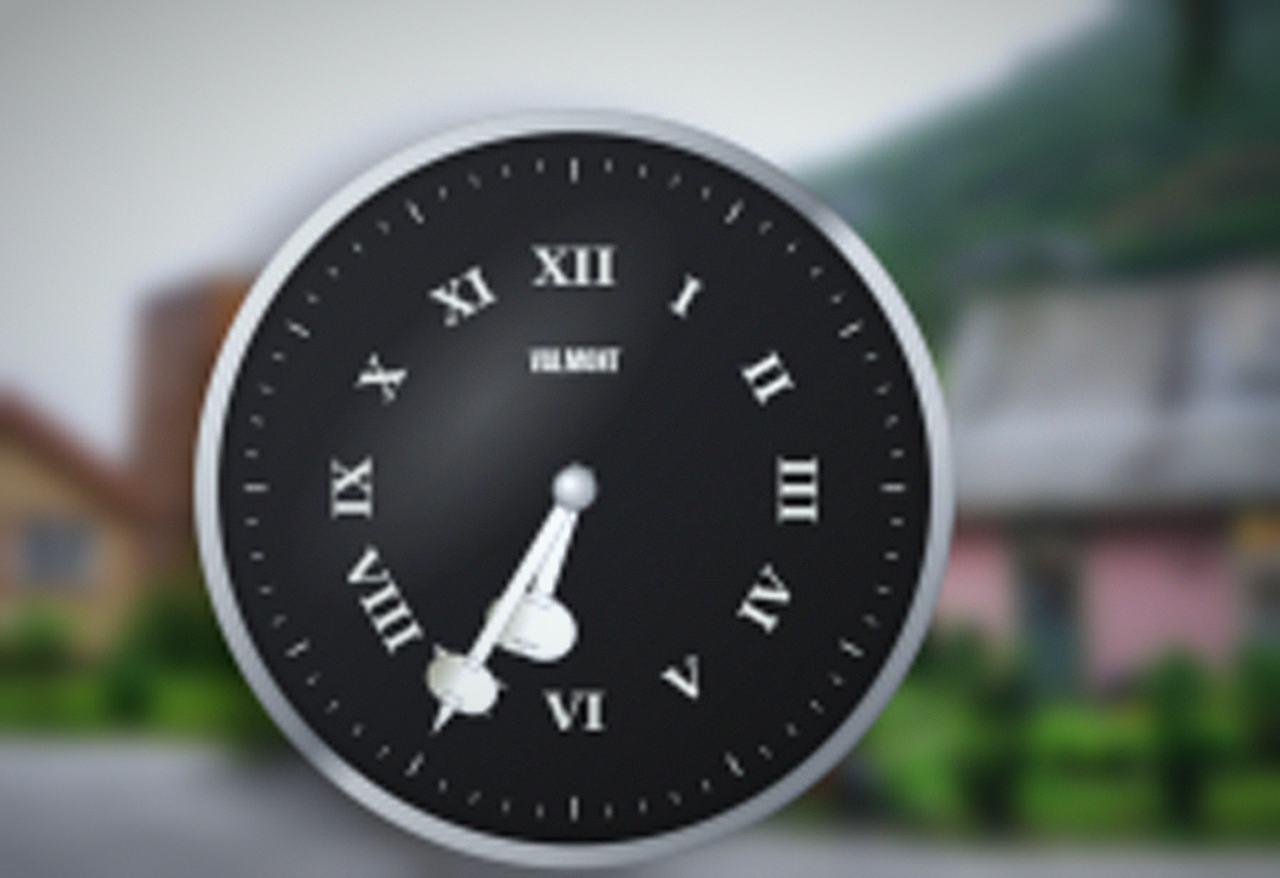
6:35
